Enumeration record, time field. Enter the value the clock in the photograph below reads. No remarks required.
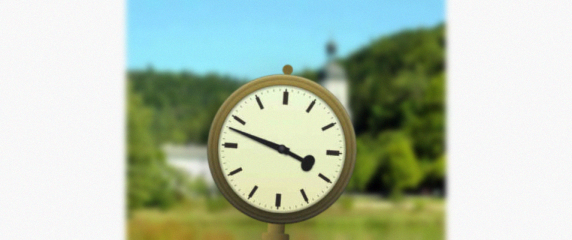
3:48
